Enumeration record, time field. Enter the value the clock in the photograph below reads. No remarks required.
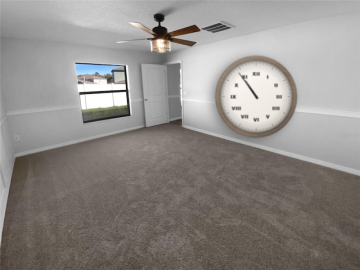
10:54
